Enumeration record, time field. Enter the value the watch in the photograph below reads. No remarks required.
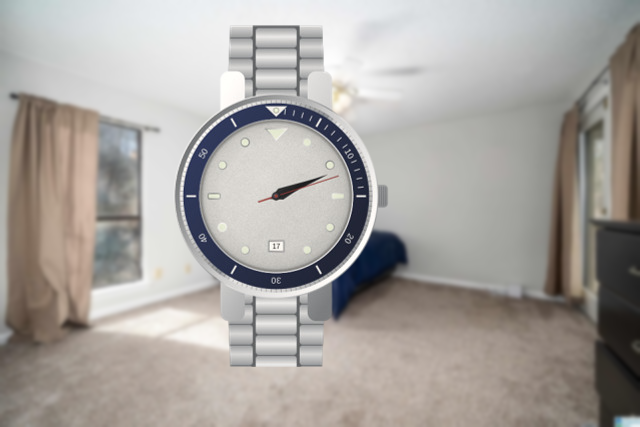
2:11:12
